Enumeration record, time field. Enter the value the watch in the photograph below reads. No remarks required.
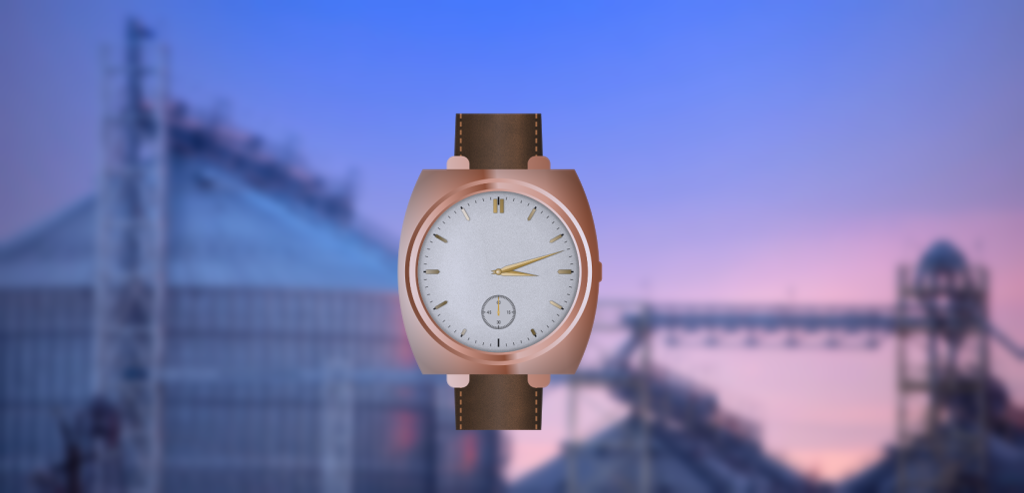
3:12
